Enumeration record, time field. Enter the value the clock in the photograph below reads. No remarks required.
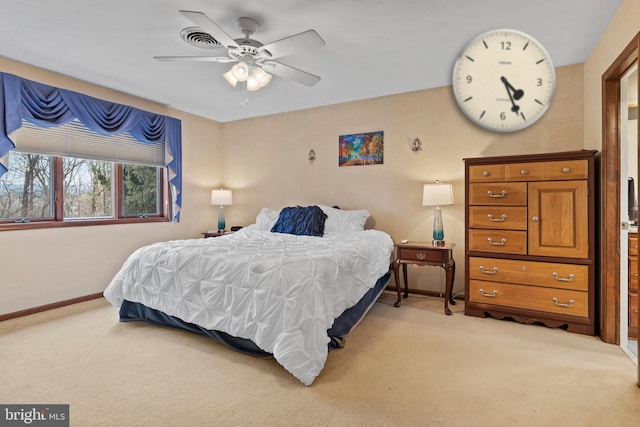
4:26
